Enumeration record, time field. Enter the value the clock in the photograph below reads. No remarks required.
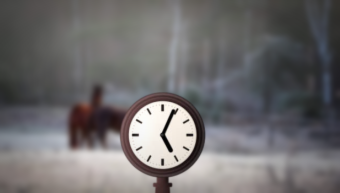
5:04
